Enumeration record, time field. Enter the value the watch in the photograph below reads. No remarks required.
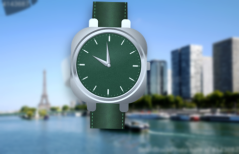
9:59
